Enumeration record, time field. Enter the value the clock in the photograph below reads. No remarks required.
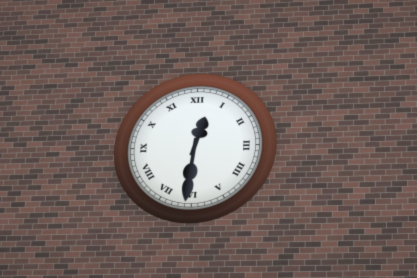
12:31
